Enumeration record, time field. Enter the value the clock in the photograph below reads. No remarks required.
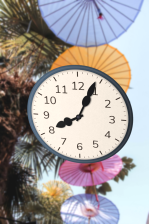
8:04
